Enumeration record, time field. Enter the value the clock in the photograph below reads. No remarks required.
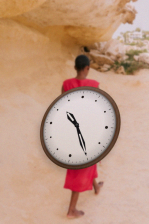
10:25
